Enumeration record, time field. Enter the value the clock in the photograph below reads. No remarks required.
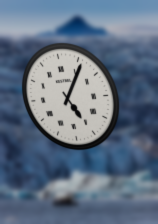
5:06
